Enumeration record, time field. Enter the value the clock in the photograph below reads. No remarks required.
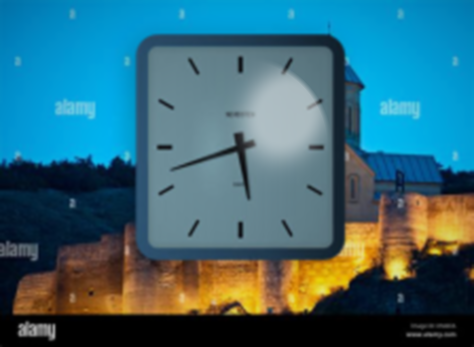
5:42
